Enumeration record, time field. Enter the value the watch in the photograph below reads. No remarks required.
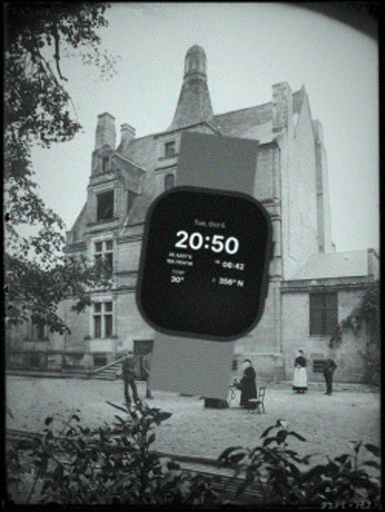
20:50
